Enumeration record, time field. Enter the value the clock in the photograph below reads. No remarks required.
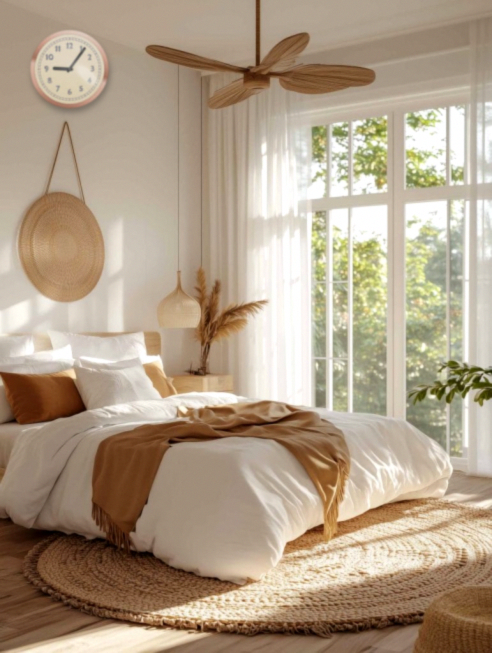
9:06
